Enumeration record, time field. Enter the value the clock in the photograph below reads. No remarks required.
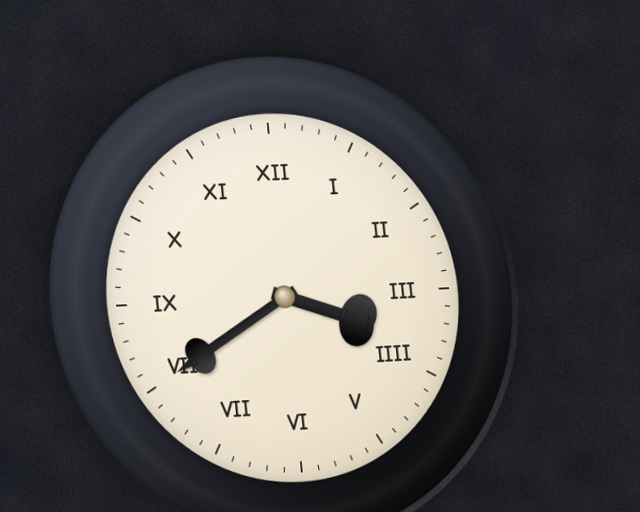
3:40
